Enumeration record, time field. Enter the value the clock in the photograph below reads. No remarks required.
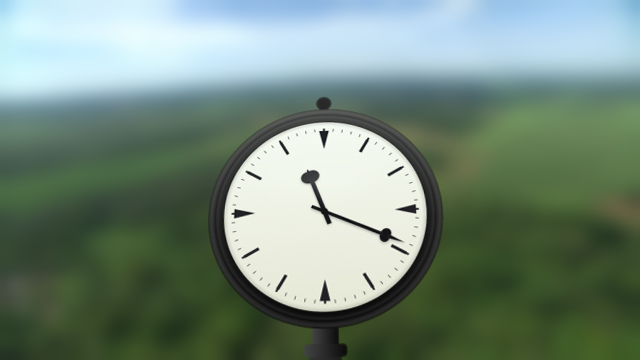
11:19
